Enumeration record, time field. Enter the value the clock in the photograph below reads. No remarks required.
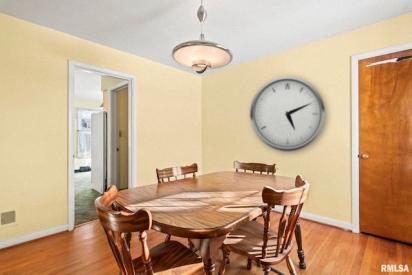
5:11
